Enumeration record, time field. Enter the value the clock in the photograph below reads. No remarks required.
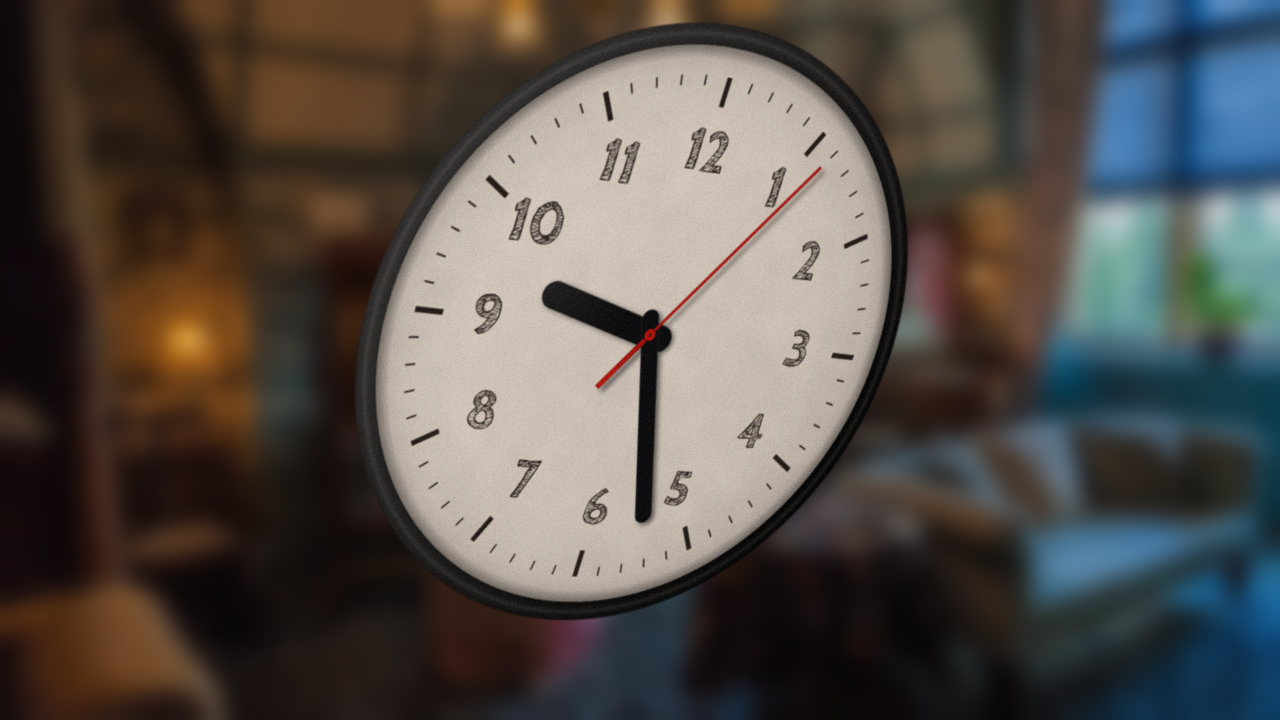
9:27:06
